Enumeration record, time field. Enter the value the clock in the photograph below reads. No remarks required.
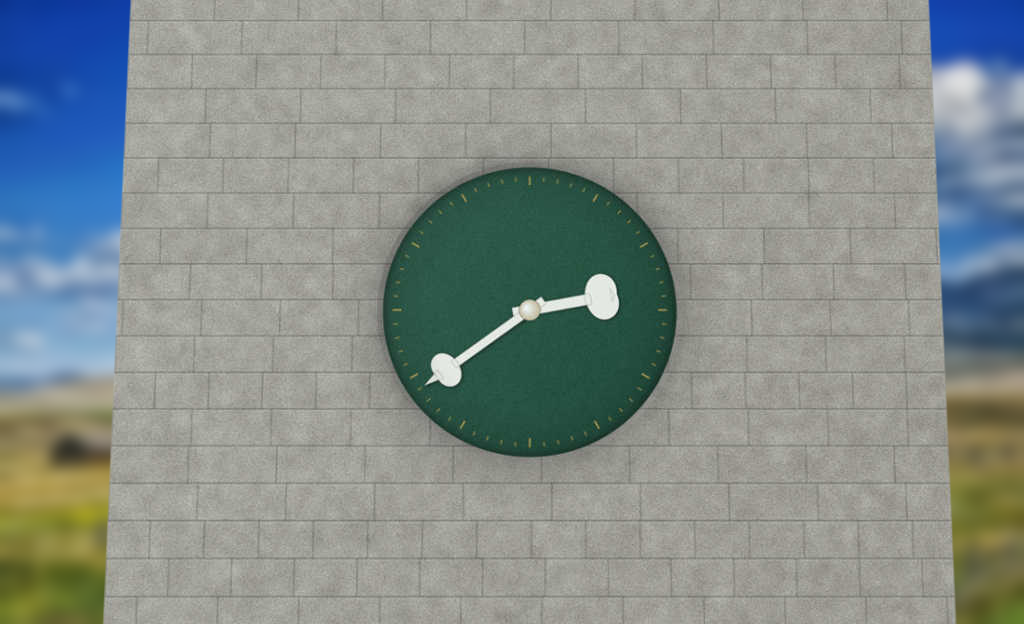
2:39
